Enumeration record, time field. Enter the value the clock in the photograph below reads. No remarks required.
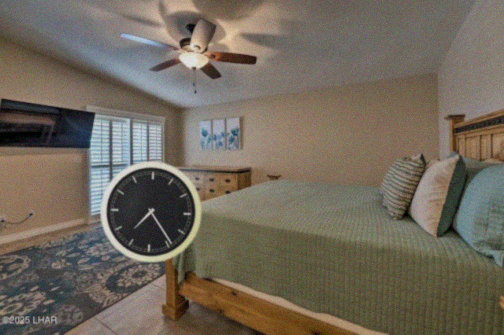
7:24
